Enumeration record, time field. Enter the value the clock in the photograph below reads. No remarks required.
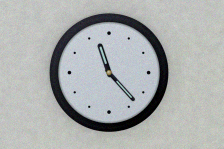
11:23
